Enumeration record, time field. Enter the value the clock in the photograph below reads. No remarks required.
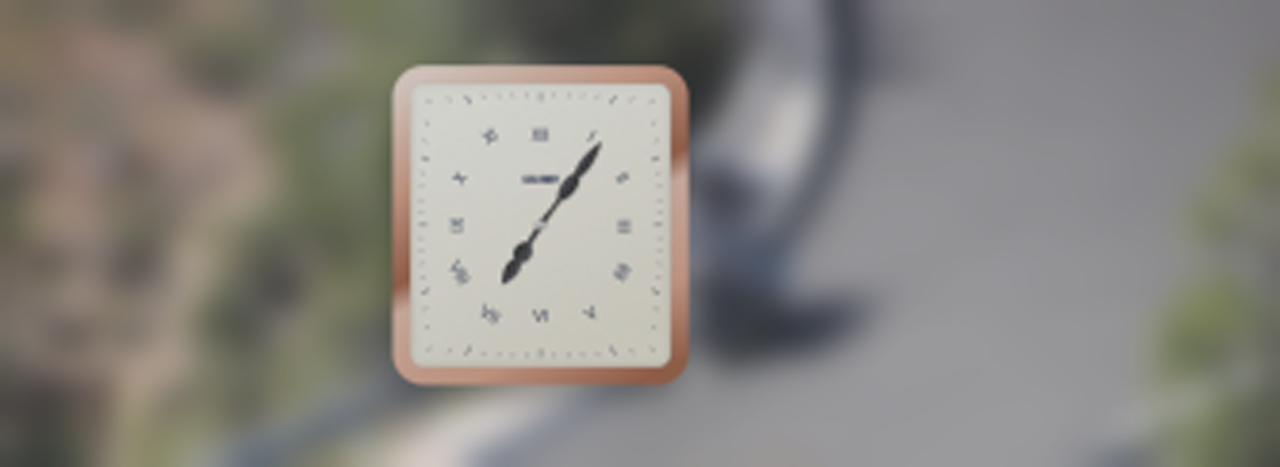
7:06
